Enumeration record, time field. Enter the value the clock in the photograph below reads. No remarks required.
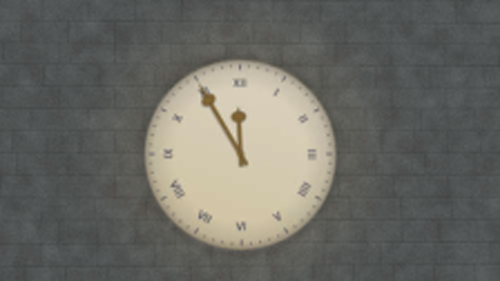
11:55
